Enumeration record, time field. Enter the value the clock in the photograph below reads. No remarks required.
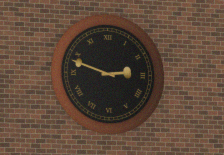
2:48
